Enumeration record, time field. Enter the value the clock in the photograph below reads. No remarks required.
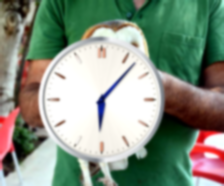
6:07
